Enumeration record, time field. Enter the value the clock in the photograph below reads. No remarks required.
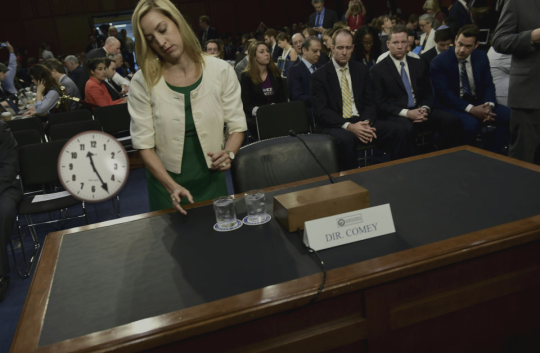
11:25
